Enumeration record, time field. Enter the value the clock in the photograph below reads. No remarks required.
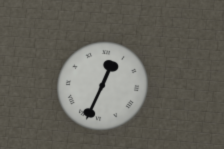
12:33
